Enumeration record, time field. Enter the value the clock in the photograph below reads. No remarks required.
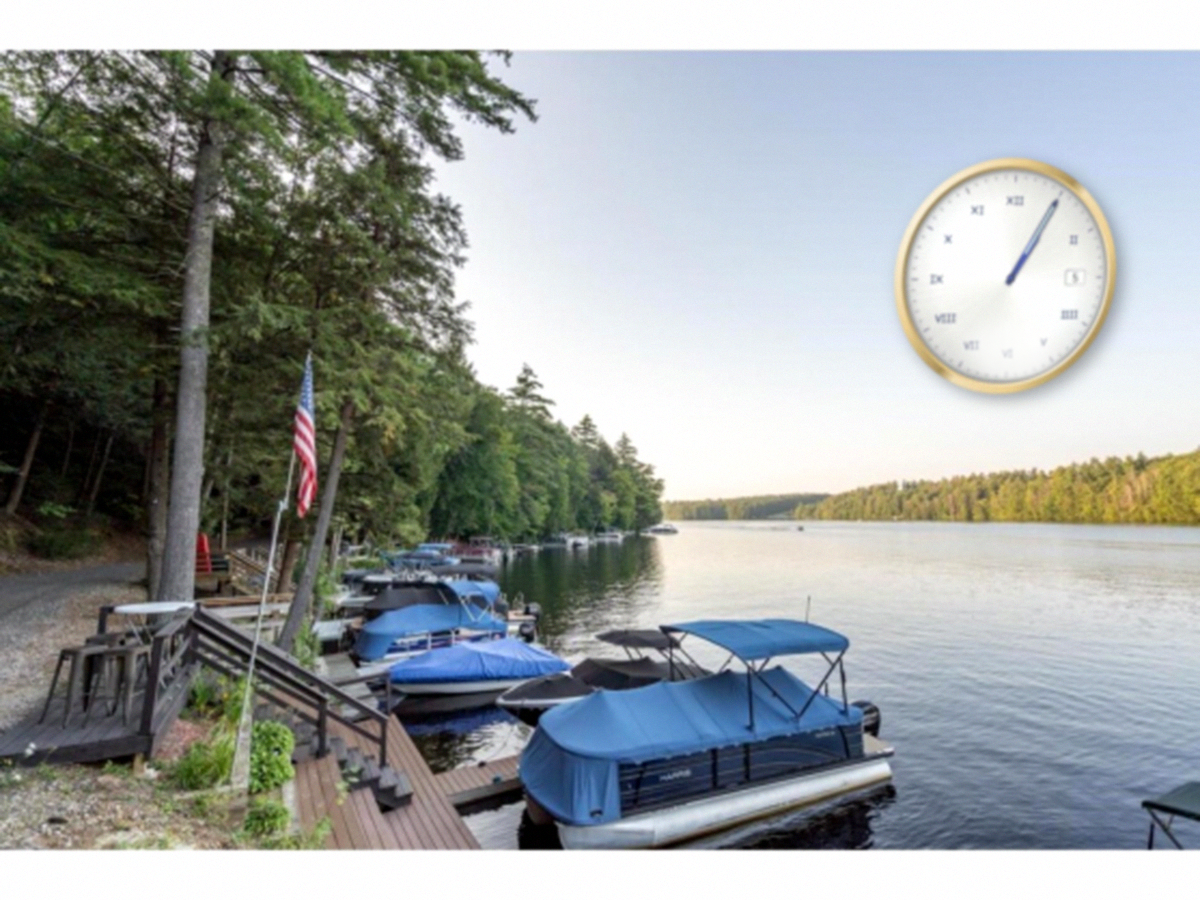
1:05
